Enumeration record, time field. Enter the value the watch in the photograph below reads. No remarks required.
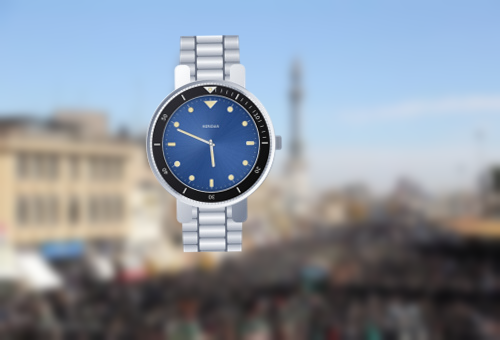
5:49
